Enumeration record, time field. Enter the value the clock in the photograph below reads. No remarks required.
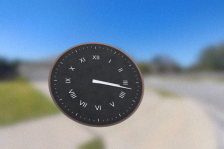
3:17
